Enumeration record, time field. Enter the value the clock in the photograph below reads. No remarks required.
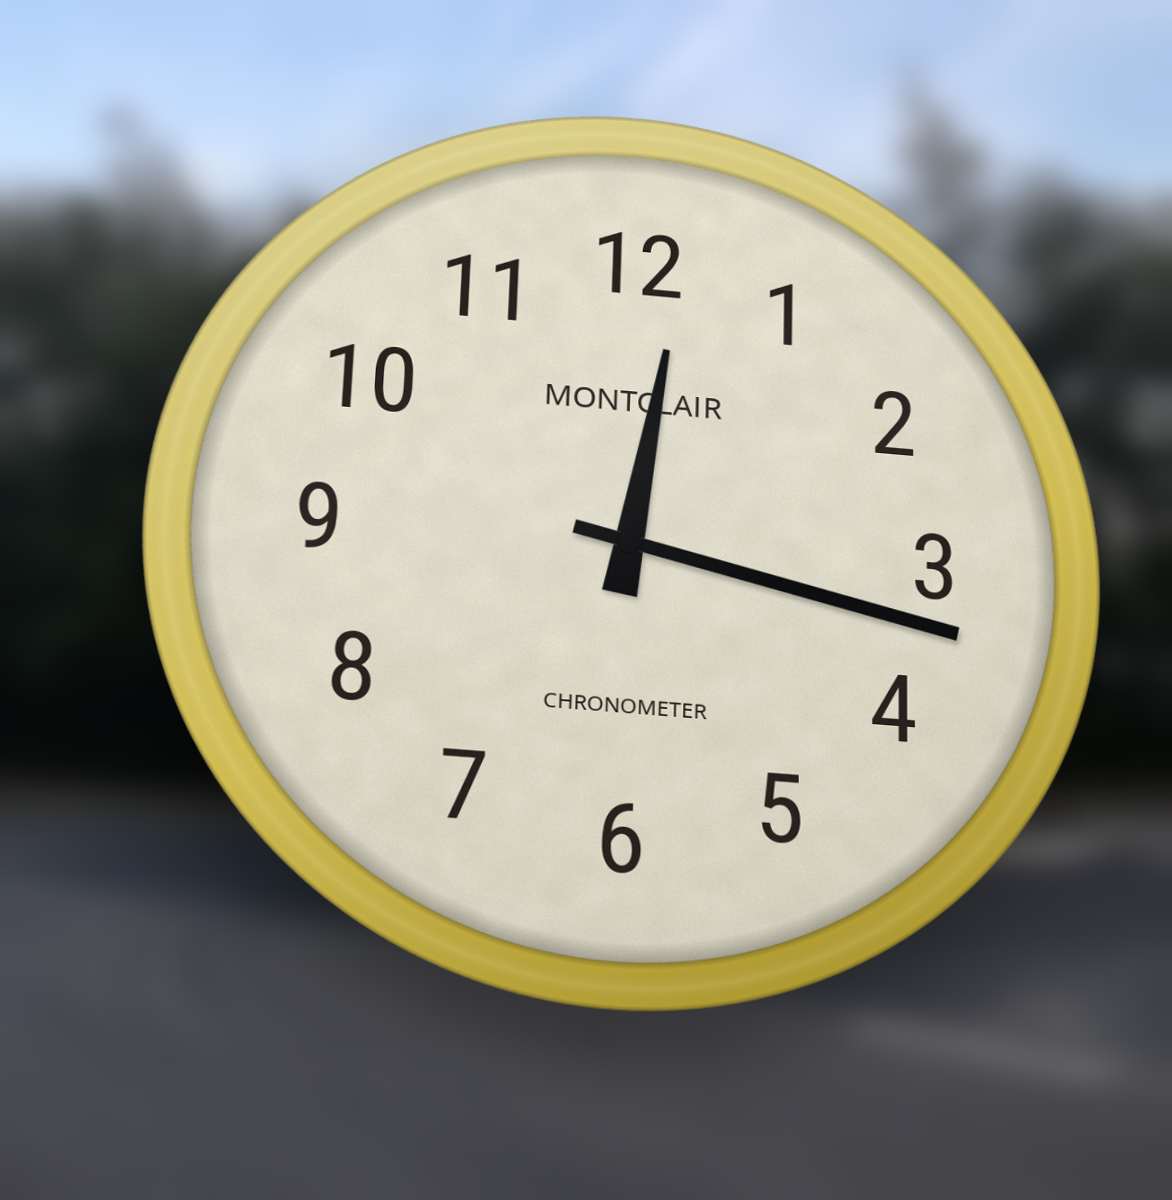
12:17
